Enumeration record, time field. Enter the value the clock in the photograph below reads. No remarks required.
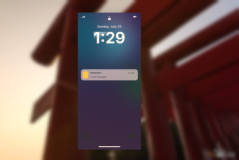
1:29
